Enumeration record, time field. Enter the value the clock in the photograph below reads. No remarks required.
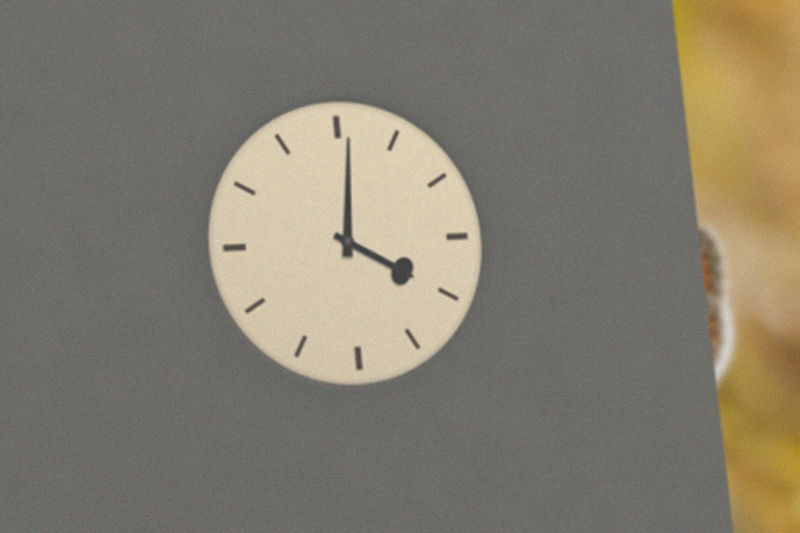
4:01
